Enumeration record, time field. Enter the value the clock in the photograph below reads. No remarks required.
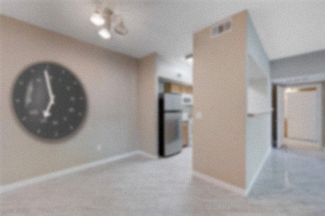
6:59
